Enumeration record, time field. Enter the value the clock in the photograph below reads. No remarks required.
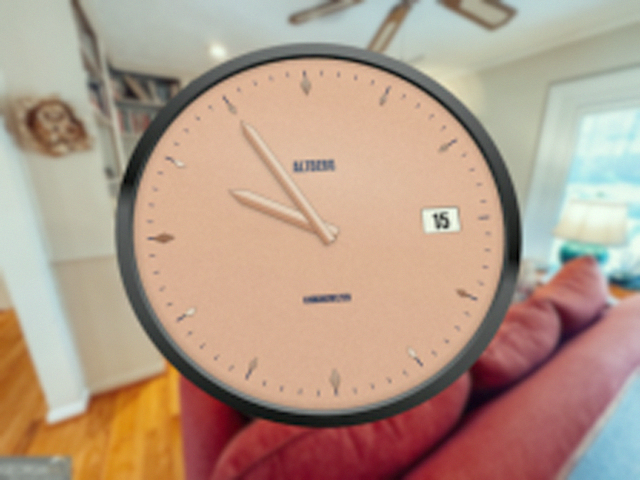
9:55
